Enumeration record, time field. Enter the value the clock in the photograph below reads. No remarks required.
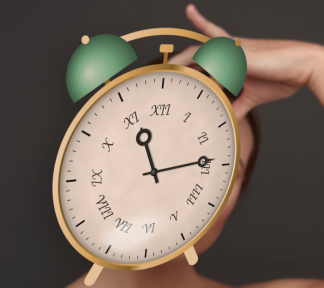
11:14
